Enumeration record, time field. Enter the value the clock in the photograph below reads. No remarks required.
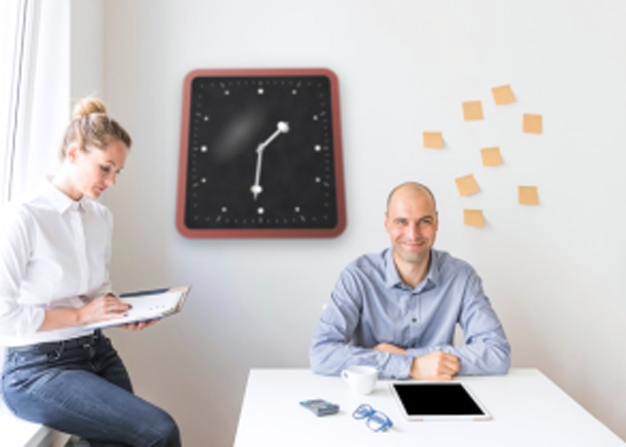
1:31
